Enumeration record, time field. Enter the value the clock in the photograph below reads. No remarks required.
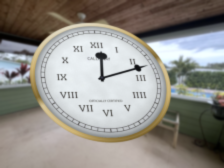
12:12
